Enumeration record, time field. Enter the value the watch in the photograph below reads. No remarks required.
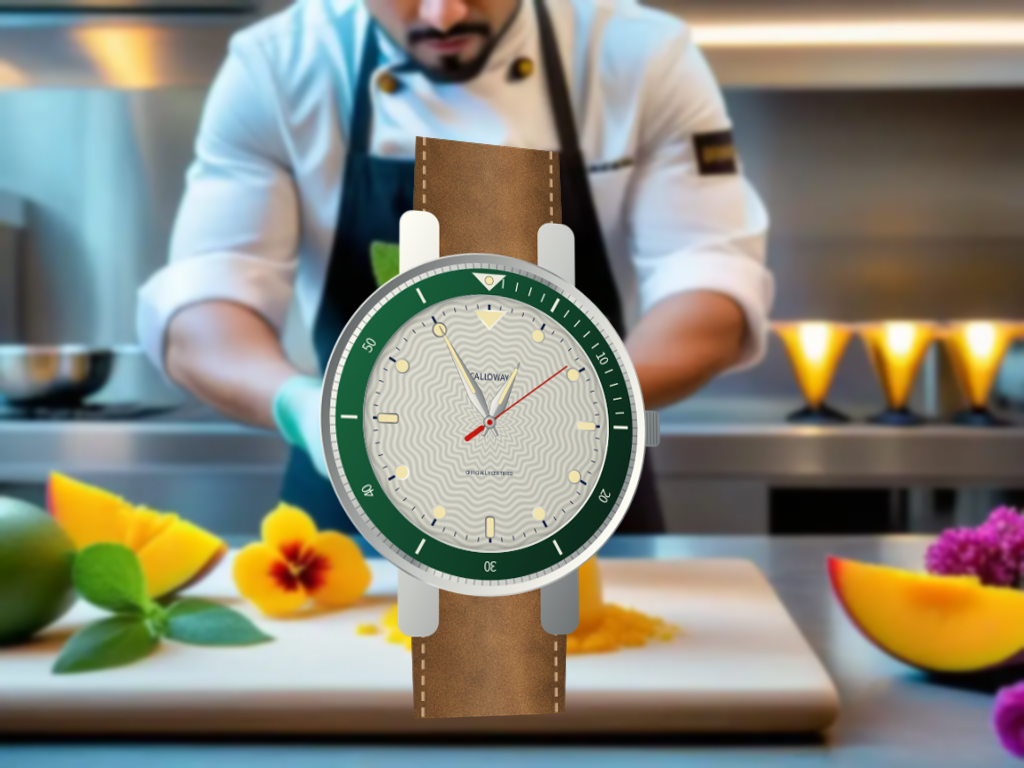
12:55:09
